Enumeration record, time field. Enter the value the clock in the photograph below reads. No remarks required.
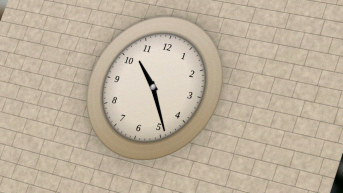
10:24
